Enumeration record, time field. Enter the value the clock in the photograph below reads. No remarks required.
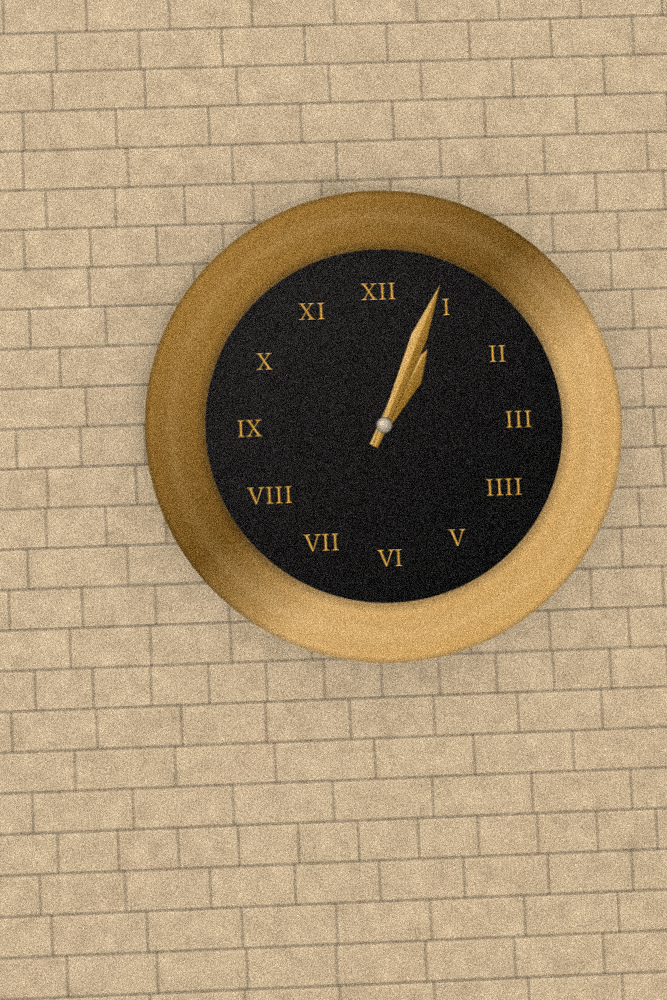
1:04
